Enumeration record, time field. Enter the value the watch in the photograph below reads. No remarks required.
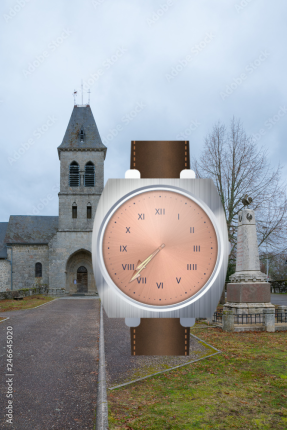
7:37
